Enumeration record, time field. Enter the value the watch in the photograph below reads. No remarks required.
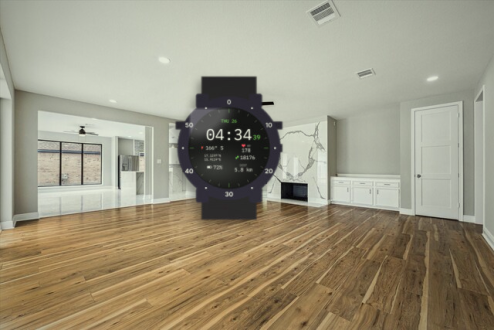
4:34
